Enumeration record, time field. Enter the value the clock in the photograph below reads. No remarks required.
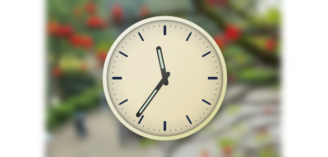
11:36
